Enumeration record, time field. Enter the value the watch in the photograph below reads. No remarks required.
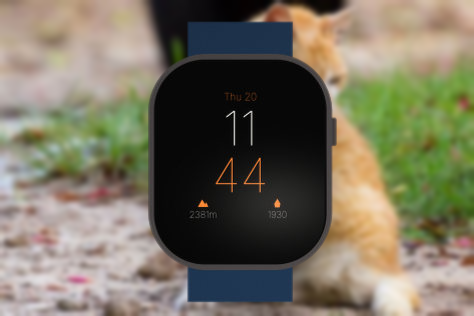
11:44
